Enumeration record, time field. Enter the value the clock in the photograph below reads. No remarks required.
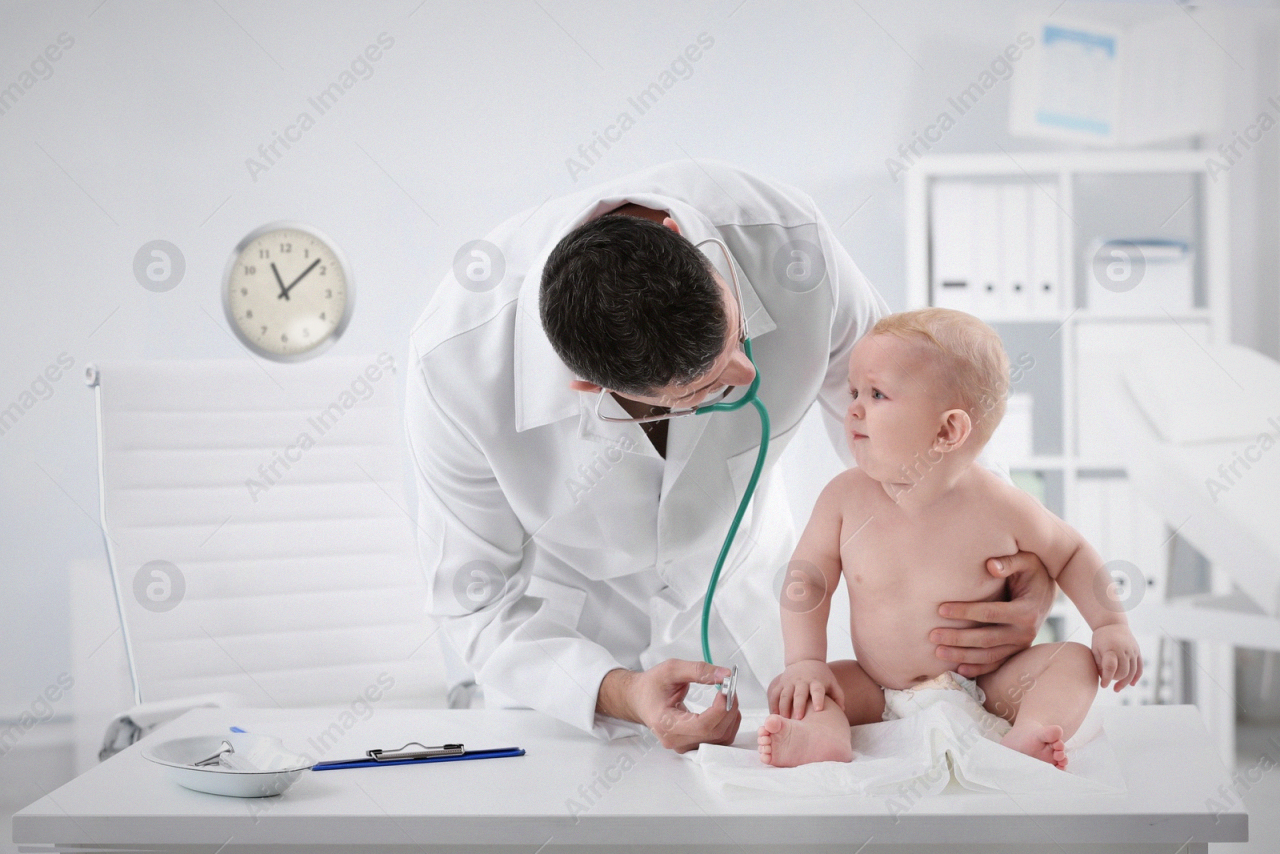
11:08
